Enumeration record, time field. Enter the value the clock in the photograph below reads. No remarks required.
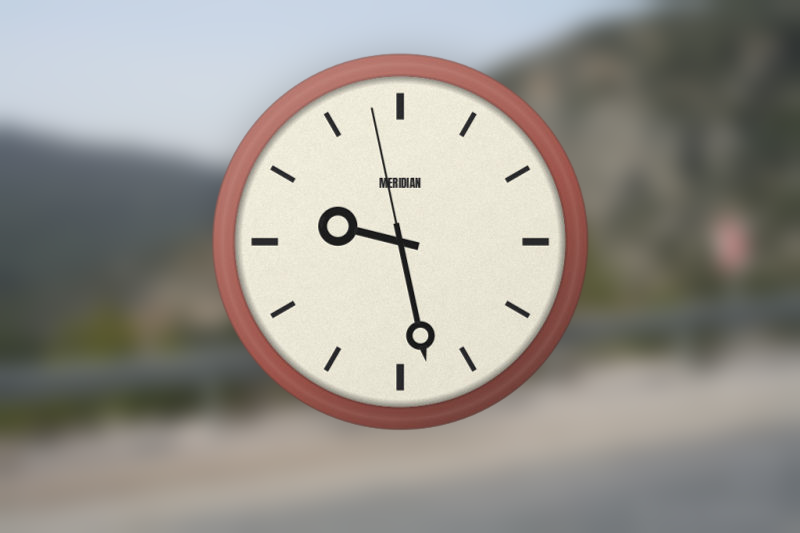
9:27:58
